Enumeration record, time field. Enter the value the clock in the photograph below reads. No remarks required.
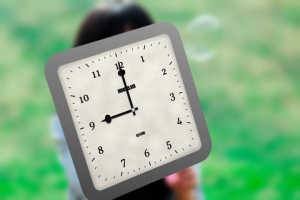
9:00
